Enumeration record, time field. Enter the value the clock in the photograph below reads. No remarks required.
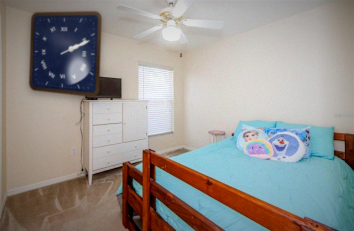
2:11
